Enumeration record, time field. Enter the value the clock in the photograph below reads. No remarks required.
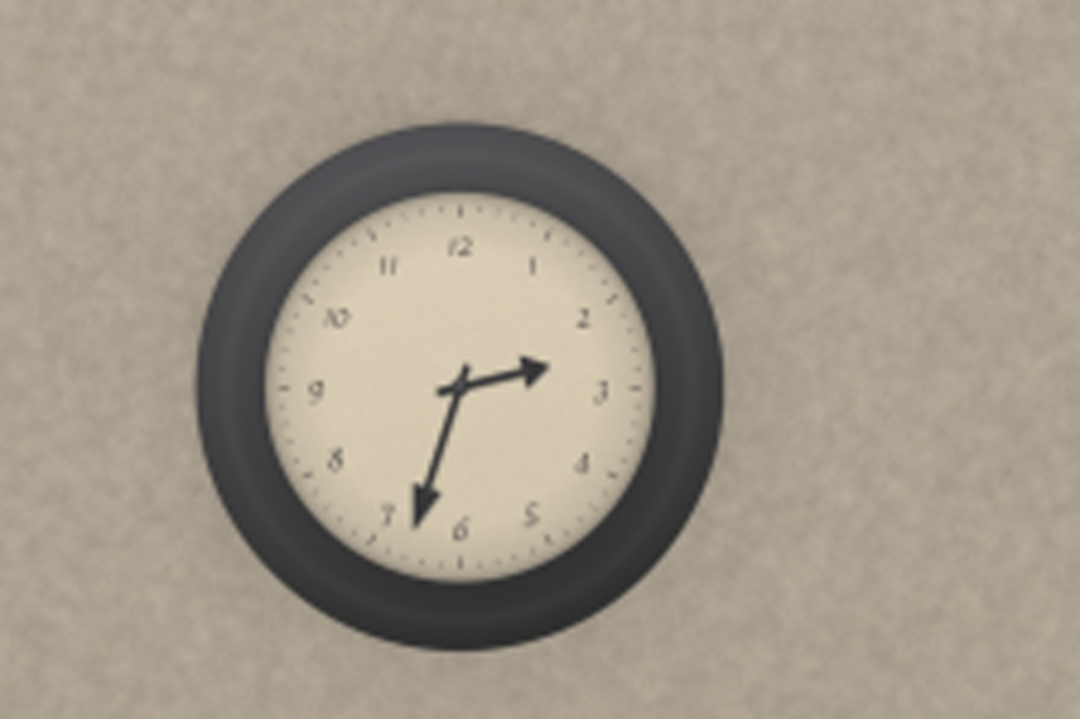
2:33
